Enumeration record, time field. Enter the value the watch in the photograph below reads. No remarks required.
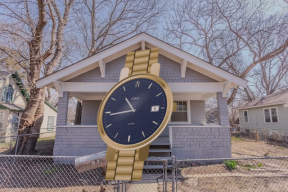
10:44
